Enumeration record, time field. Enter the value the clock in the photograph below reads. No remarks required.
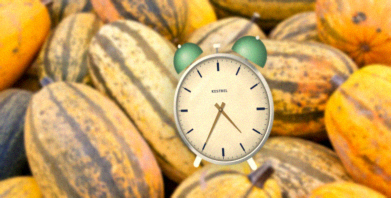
4:35
